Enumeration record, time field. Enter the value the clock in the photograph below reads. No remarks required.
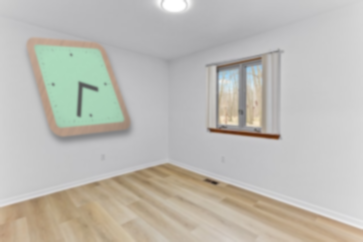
3:34
